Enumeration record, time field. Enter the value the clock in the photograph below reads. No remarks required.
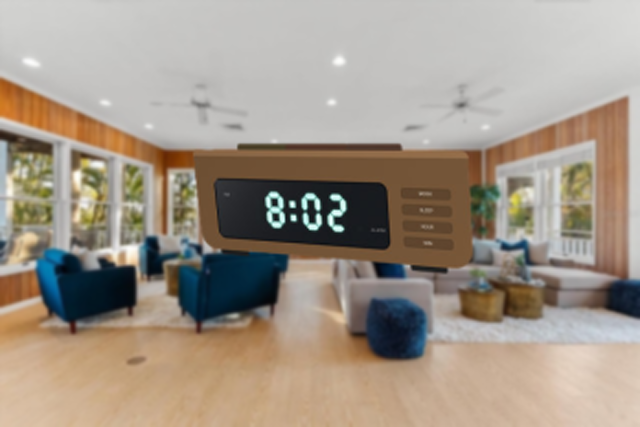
8:02
